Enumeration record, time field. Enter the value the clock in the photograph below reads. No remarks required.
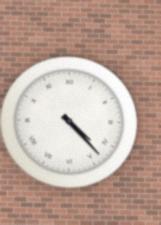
4:23
